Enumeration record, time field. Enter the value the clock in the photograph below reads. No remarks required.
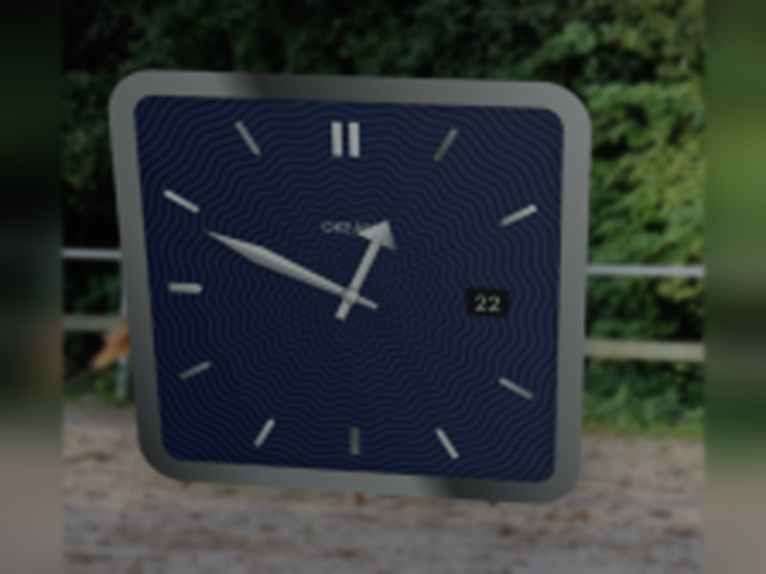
12:49
